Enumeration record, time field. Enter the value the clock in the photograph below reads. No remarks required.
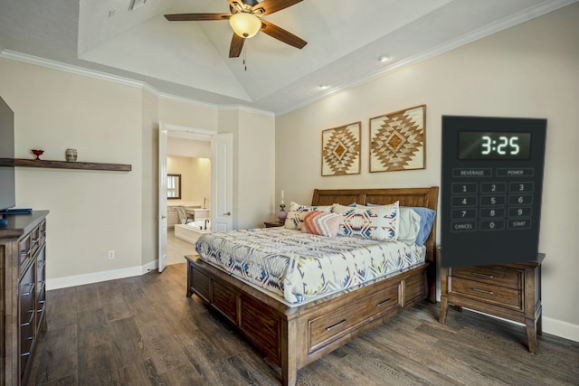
3:25
